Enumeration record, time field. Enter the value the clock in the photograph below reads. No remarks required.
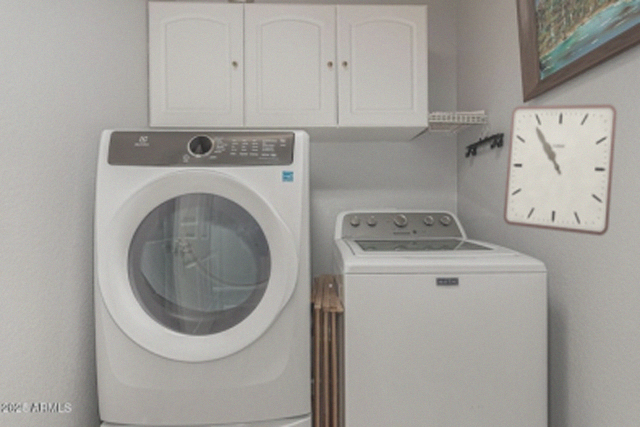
10:54
